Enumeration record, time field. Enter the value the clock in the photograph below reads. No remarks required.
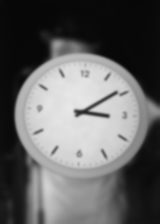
3:09
